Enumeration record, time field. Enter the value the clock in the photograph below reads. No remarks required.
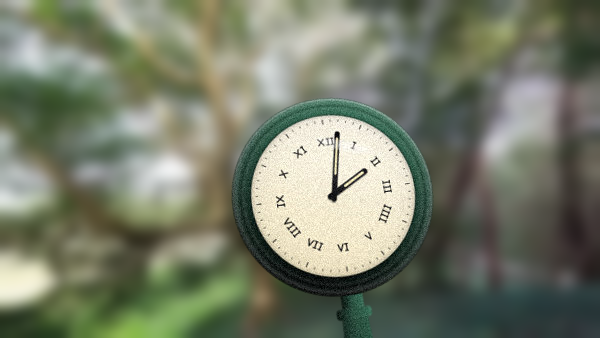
2:02
